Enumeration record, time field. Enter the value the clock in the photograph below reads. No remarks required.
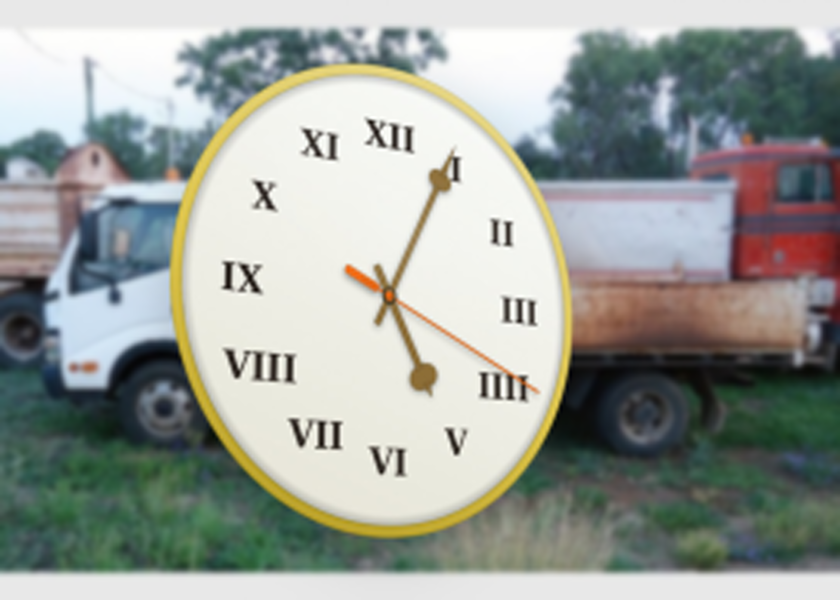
5:04:19
